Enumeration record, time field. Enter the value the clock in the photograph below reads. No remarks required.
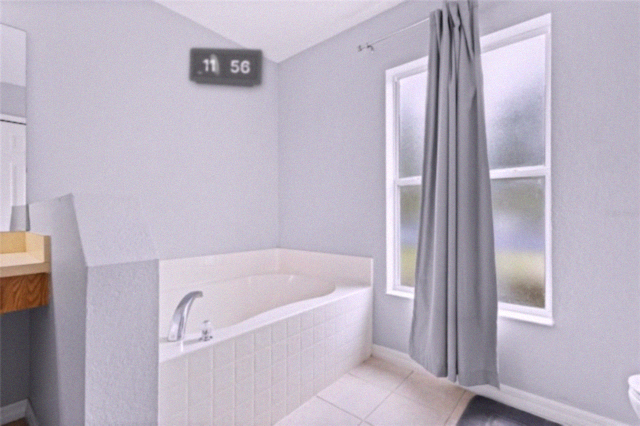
11:56
